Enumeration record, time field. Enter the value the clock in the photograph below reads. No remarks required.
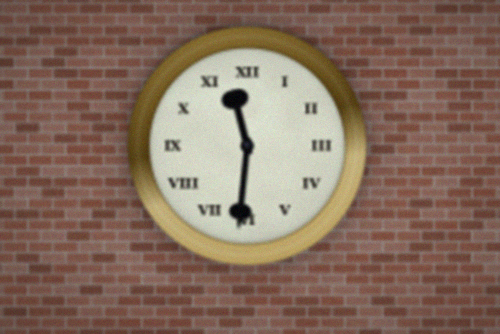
11:31
